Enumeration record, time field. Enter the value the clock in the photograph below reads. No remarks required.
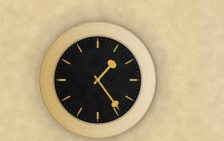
1:24
